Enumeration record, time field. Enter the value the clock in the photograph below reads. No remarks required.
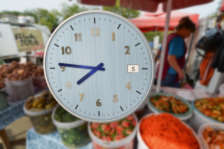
7:46
